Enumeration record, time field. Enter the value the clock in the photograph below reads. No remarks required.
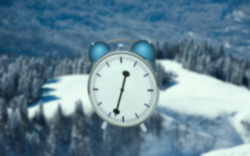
12:33
